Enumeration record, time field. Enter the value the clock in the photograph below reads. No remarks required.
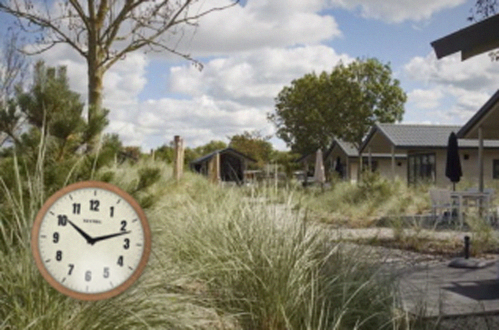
10:12
